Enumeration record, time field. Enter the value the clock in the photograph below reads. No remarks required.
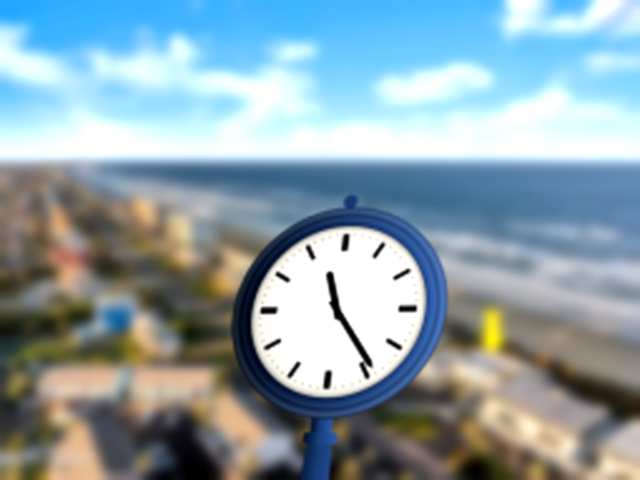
11:24
